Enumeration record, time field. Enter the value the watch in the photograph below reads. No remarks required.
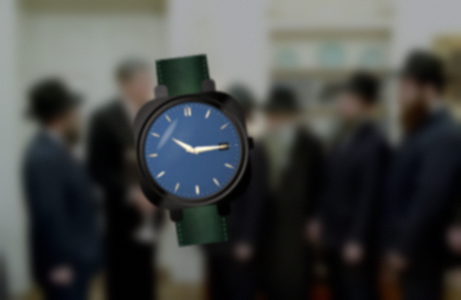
10:15
